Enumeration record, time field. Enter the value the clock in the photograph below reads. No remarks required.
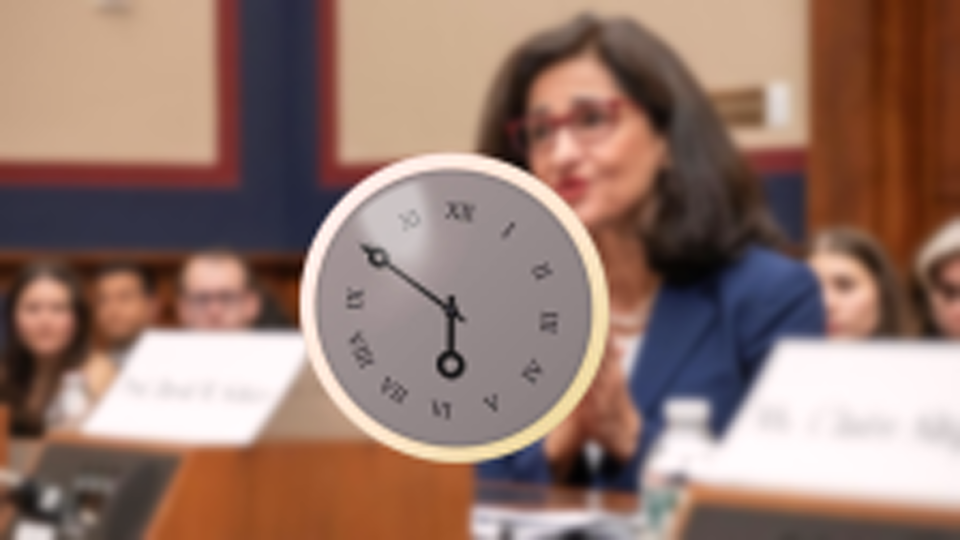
5:50
